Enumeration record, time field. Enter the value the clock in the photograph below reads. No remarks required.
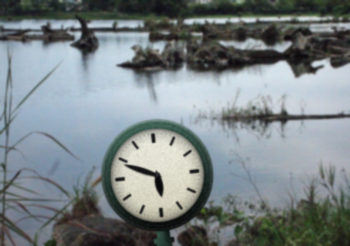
5:49
